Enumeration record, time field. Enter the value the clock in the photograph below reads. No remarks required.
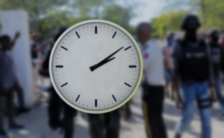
2:09
